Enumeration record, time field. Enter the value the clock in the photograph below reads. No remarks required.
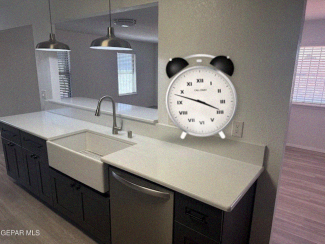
3:48
